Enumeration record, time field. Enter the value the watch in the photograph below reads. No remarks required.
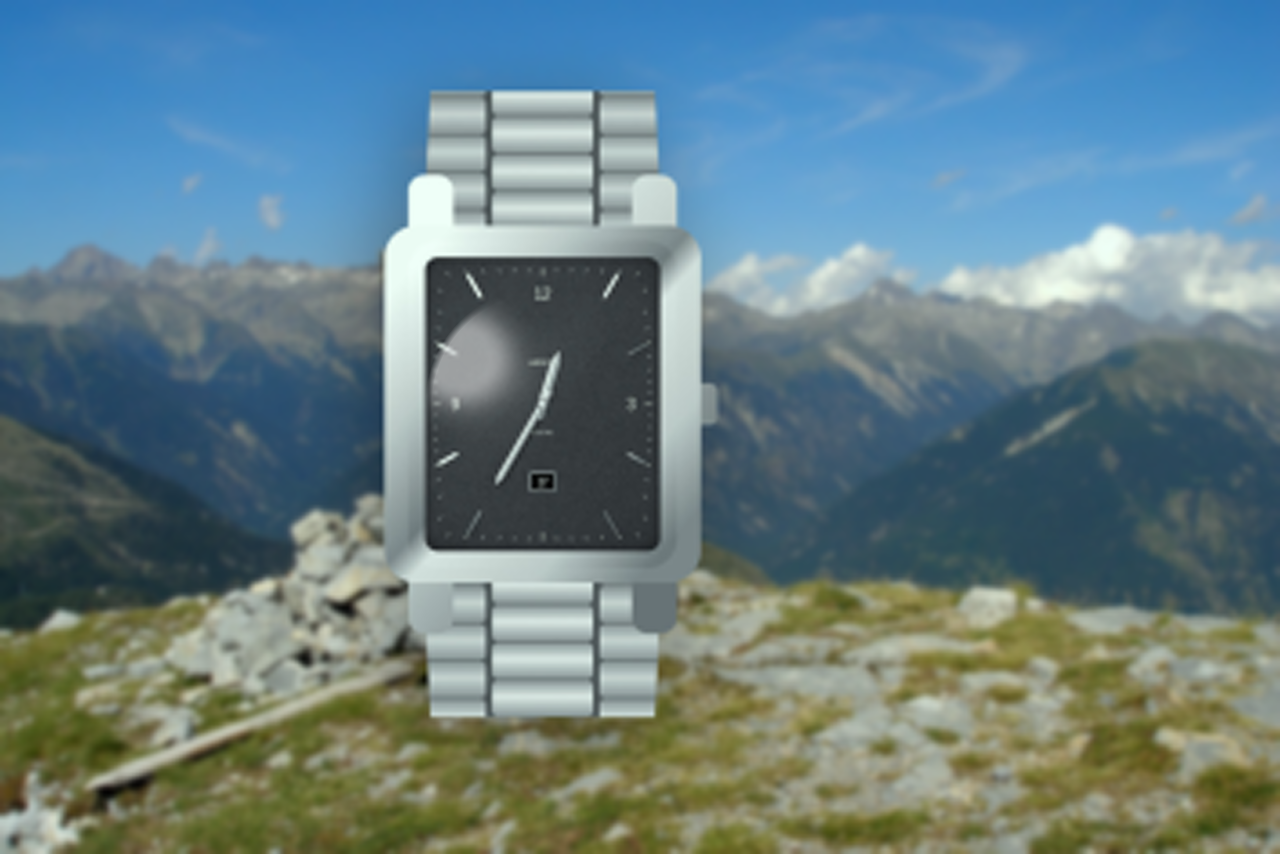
12:35
